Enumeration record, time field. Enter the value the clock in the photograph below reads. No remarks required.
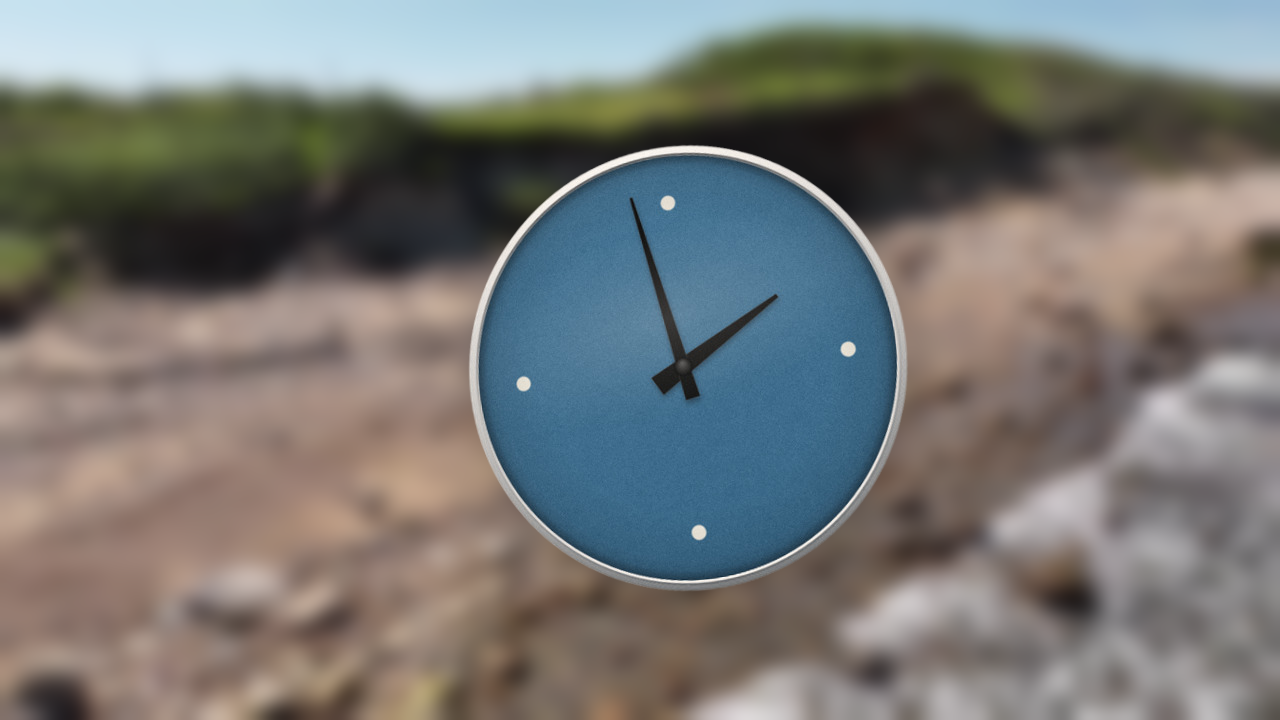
1:58
